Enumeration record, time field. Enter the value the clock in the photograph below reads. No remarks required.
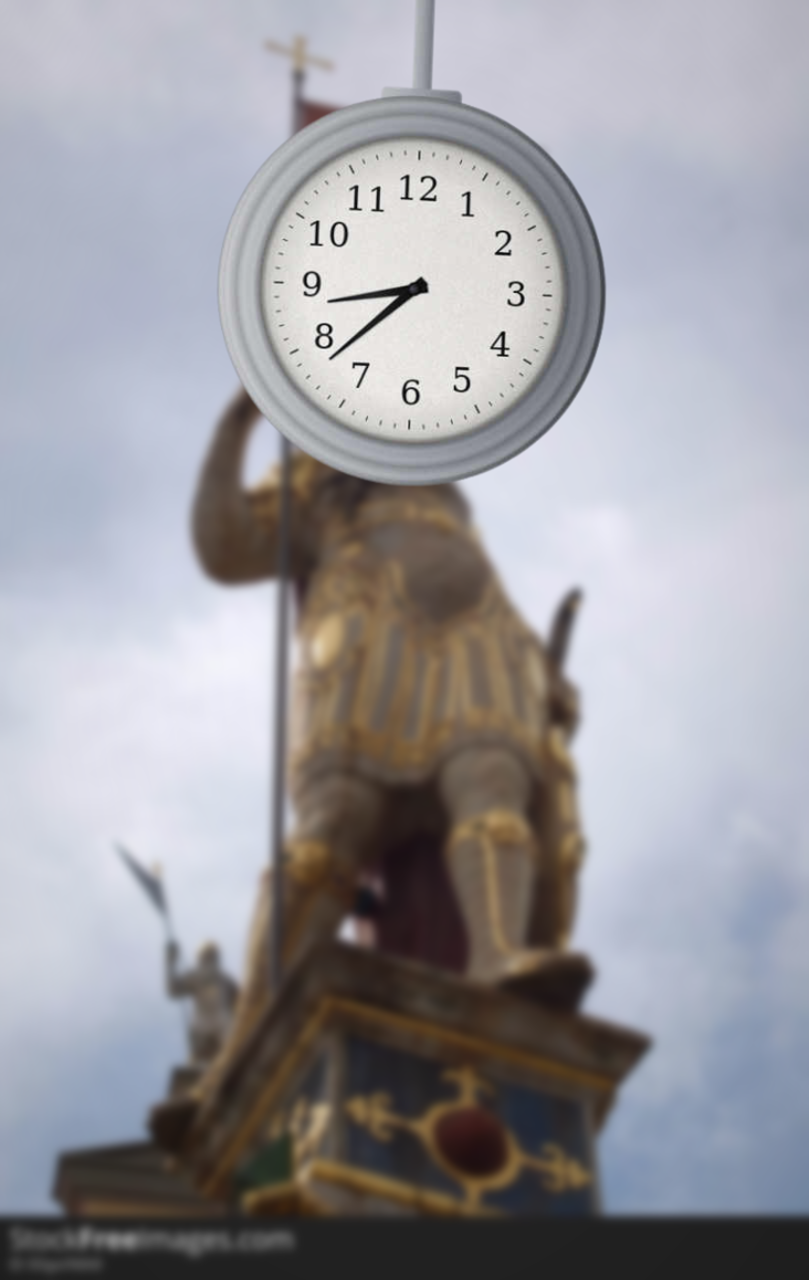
8:38
